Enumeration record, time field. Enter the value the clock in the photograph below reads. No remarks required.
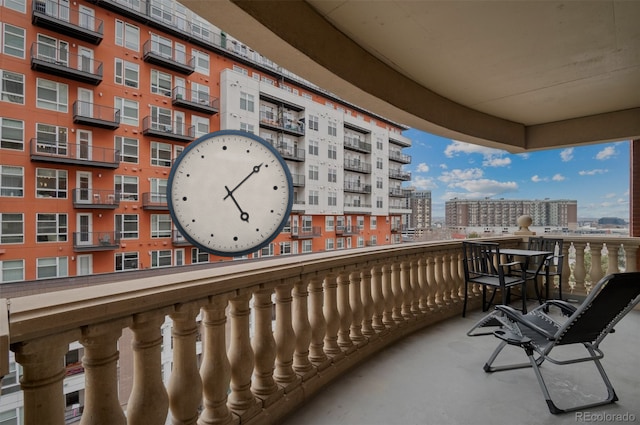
5:09
